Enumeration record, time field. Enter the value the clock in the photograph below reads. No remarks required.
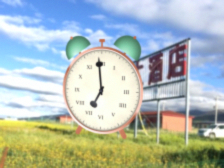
6:59
